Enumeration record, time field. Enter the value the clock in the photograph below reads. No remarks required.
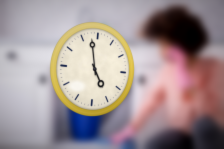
4:58
